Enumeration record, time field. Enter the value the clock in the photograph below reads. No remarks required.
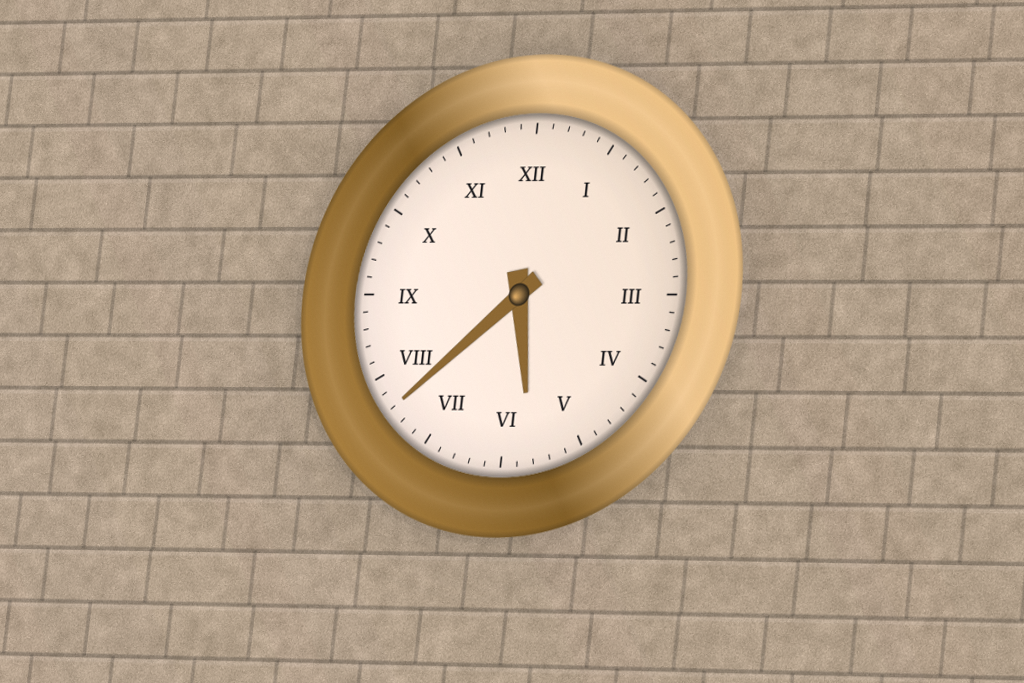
5:38
